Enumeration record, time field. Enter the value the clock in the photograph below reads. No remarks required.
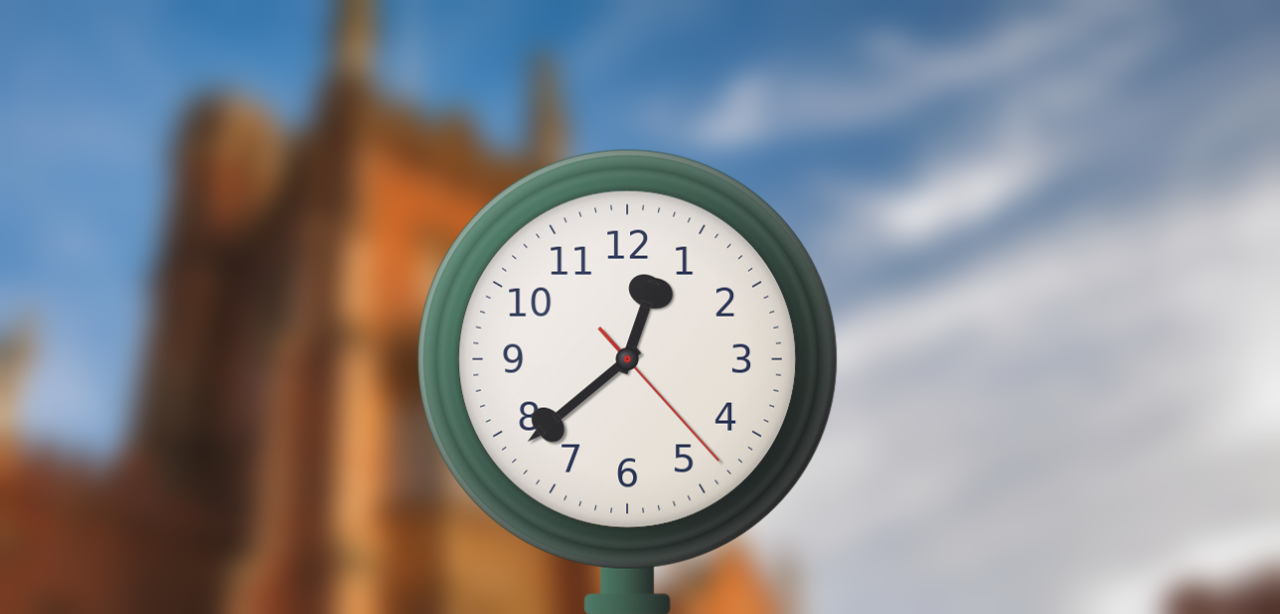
12:38:23
